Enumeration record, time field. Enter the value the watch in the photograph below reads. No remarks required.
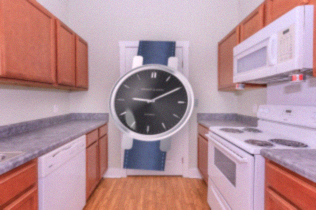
9:10
